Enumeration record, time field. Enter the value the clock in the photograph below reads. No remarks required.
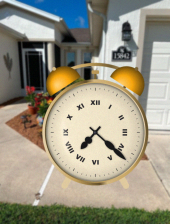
7:22
